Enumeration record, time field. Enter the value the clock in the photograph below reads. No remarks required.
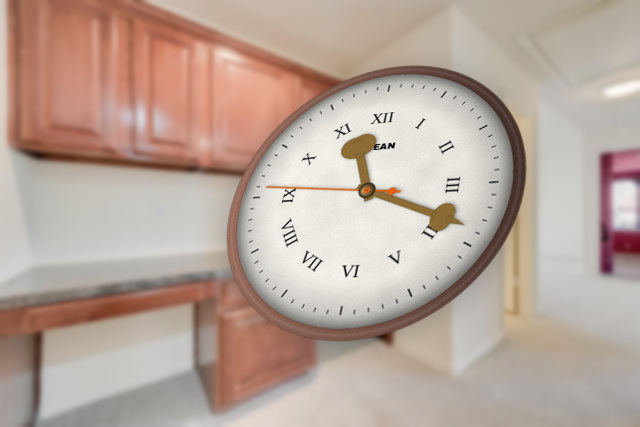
11:18:46
